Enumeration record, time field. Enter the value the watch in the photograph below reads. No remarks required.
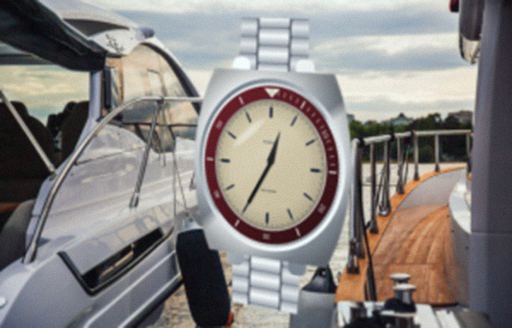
12:35
